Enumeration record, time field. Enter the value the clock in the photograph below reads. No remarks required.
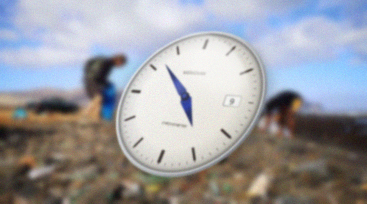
4:52
